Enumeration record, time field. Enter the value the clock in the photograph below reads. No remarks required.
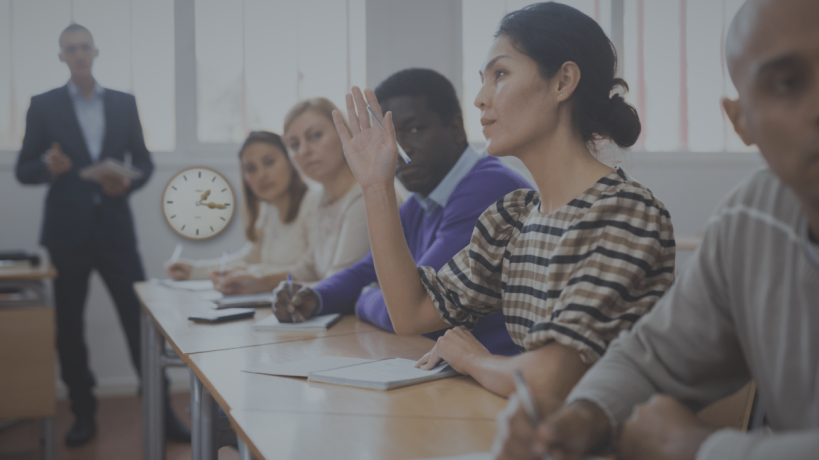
1:16
